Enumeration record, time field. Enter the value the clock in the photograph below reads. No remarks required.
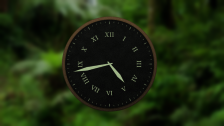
4:43
